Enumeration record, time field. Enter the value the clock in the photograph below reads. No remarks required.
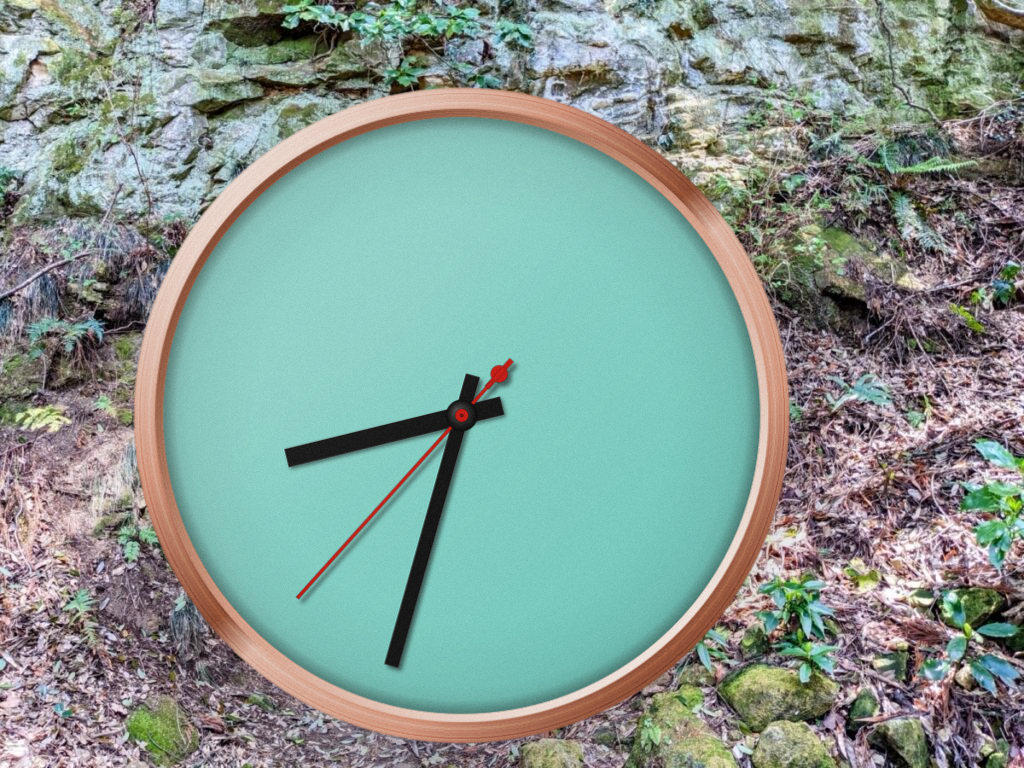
8:32:37
